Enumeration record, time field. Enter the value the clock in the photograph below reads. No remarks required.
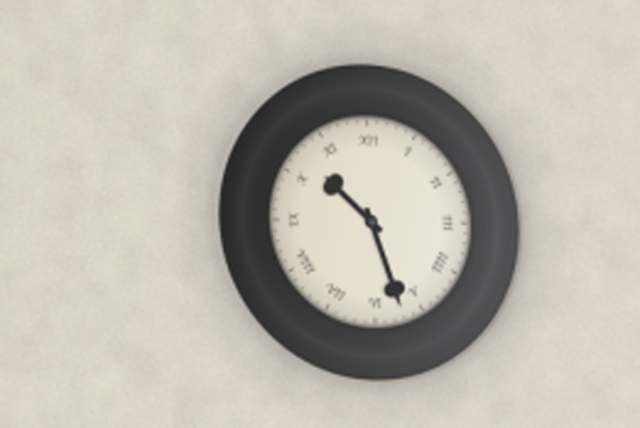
10:27
